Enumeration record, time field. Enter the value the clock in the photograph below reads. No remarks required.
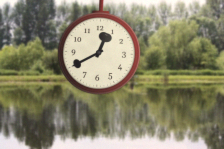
12:40
